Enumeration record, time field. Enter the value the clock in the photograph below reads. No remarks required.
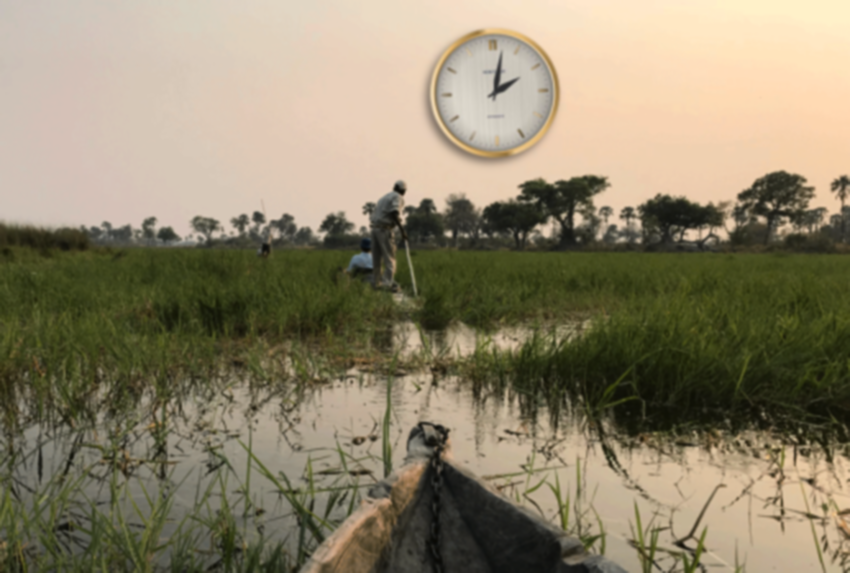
2:02
